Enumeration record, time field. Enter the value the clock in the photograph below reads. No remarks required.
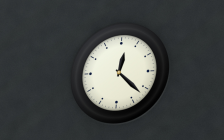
12:22
